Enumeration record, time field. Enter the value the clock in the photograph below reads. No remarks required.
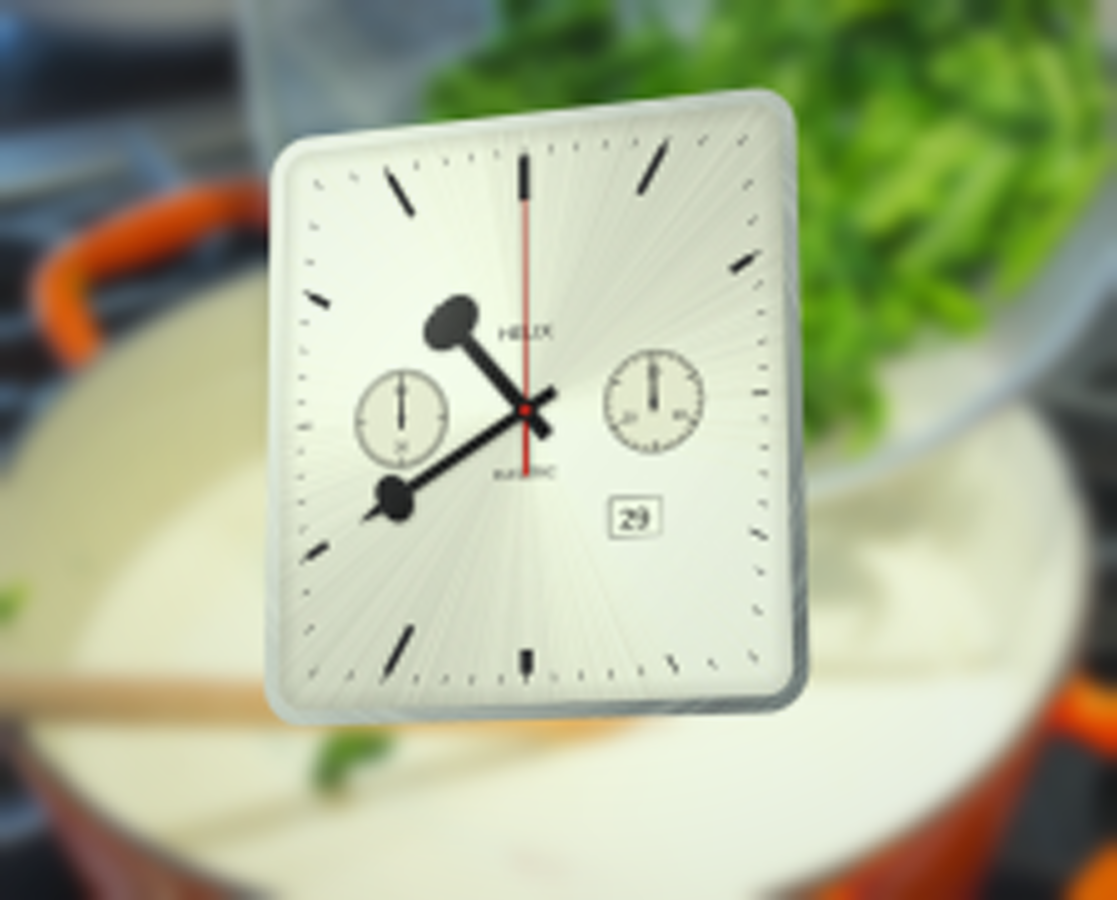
10:40
